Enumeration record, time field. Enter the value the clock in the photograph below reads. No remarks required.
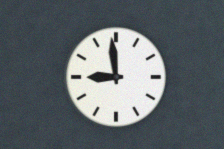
8:59
